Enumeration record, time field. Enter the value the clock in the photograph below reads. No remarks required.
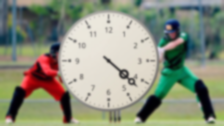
4:22
